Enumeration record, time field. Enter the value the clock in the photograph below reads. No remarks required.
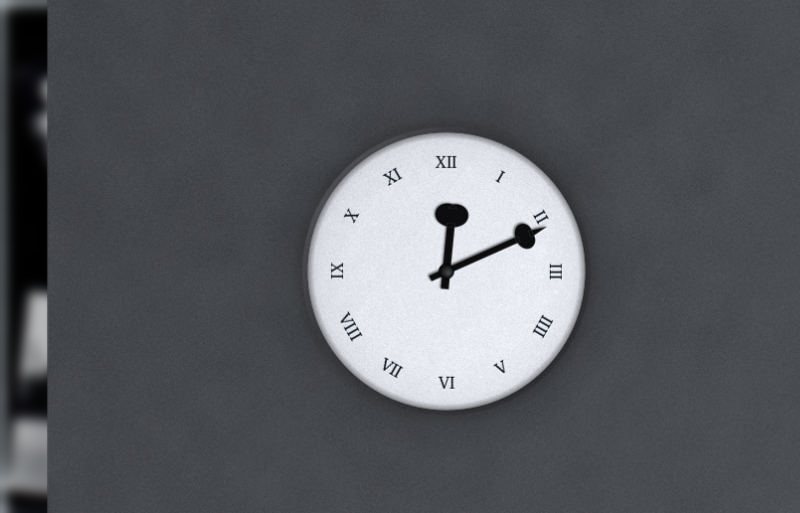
12:11
